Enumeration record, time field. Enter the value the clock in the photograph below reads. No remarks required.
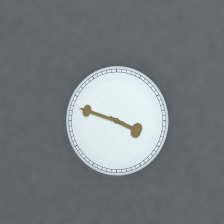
3:48
